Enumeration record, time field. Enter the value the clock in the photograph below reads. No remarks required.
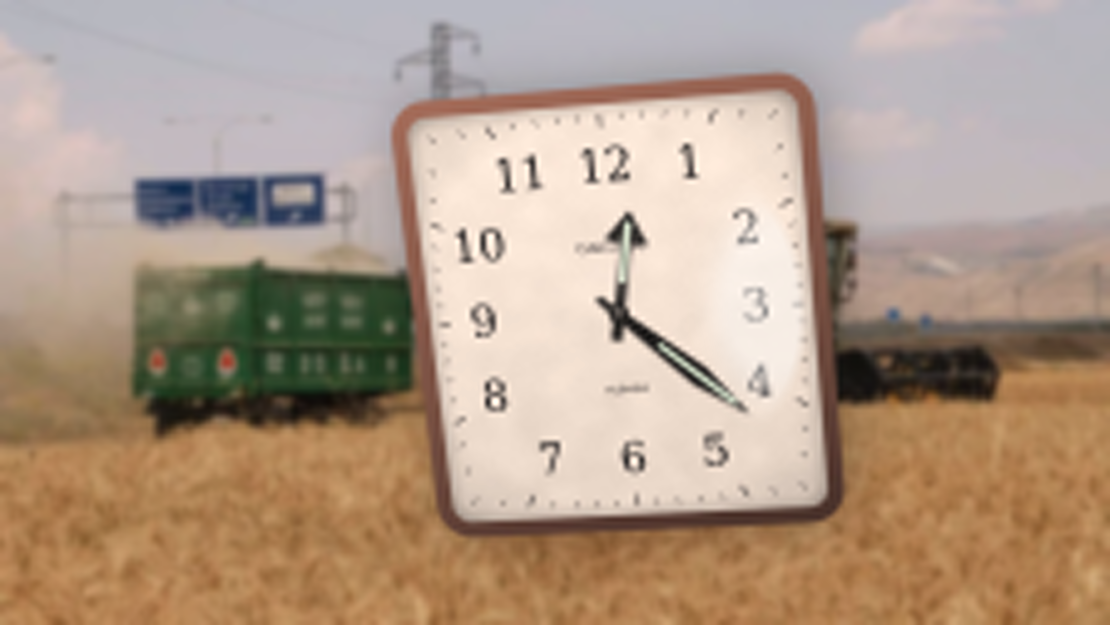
12:22
